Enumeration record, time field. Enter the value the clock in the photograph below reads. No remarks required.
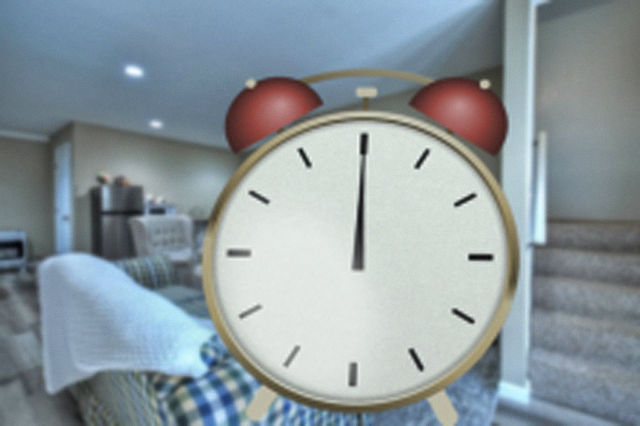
12:00
